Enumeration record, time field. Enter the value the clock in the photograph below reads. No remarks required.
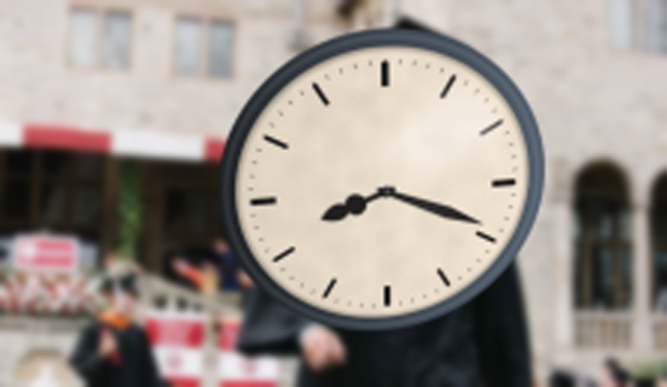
8:19
